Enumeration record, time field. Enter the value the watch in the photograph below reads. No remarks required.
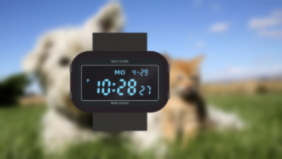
10:28:27
